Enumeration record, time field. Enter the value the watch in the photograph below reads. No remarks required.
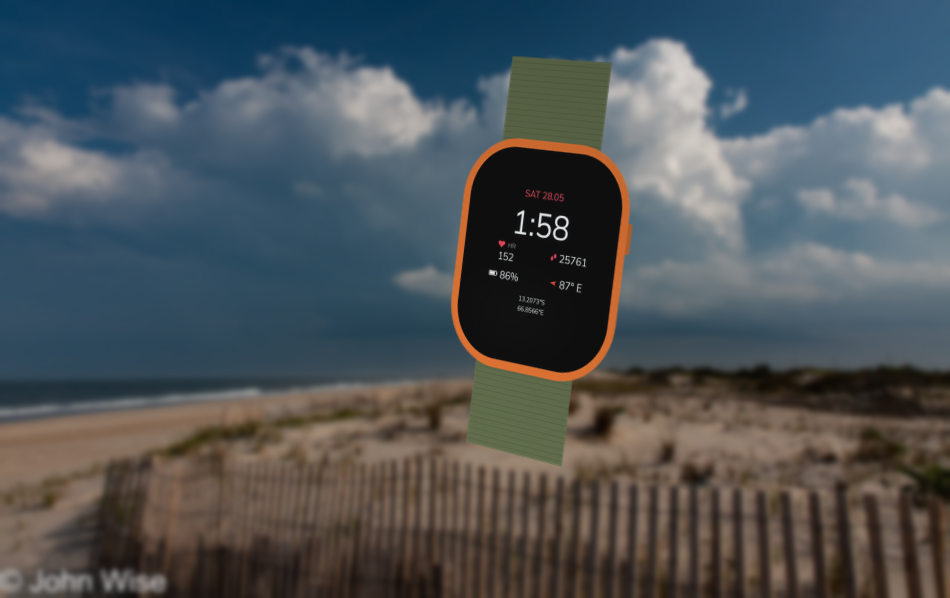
1:58
